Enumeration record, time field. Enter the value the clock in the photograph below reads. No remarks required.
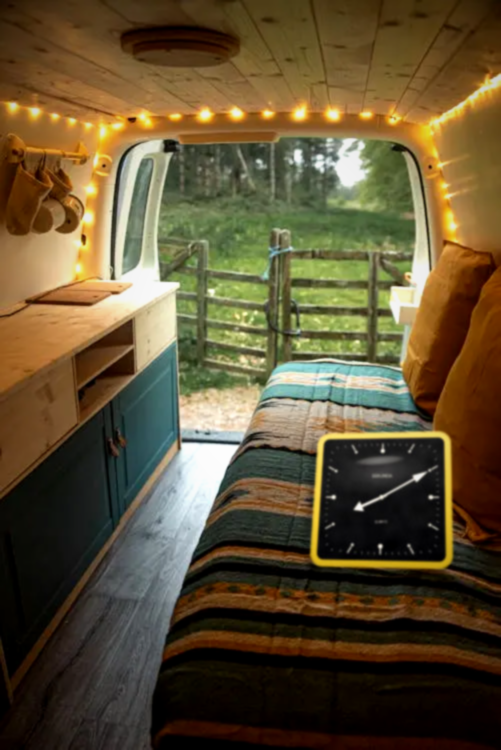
8:10
